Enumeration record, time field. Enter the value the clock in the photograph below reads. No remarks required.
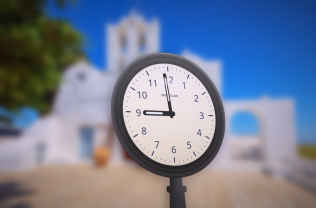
8:59
